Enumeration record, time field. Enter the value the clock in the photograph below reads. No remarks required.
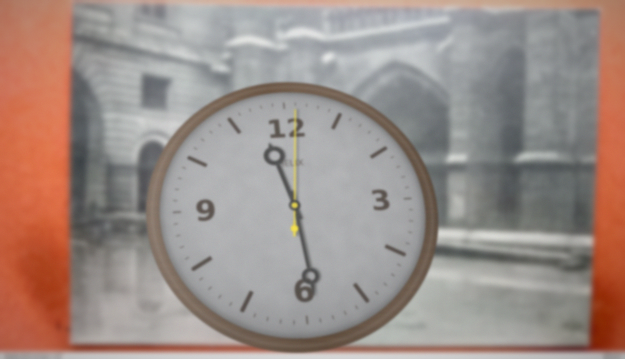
11:29:01
